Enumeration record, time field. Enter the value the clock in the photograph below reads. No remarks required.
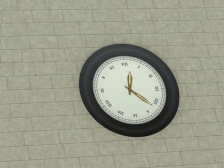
12:22
